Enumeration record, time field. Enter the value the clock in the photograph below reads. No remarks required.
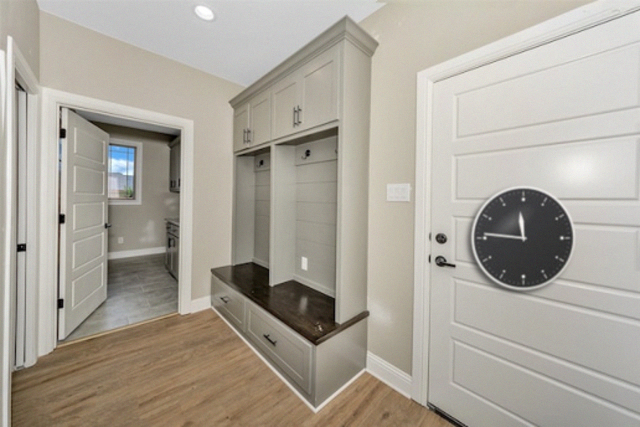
11:46
